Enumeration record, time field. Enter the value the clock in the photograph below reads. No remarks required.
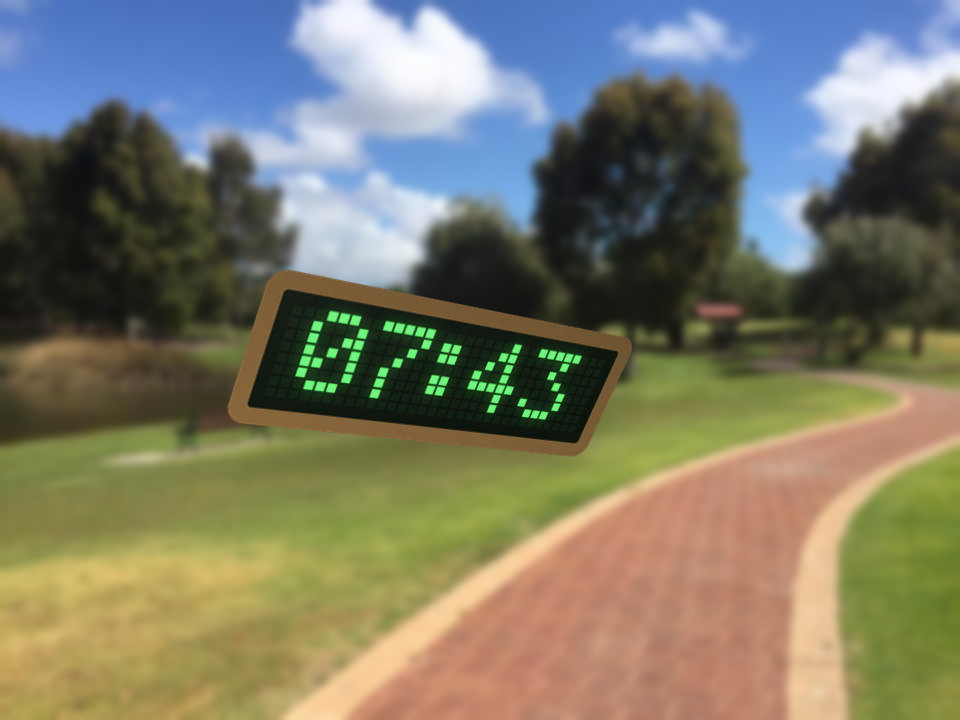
7:43
